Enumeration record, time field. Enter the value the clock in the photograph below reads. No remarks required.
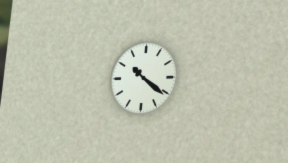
10:21
